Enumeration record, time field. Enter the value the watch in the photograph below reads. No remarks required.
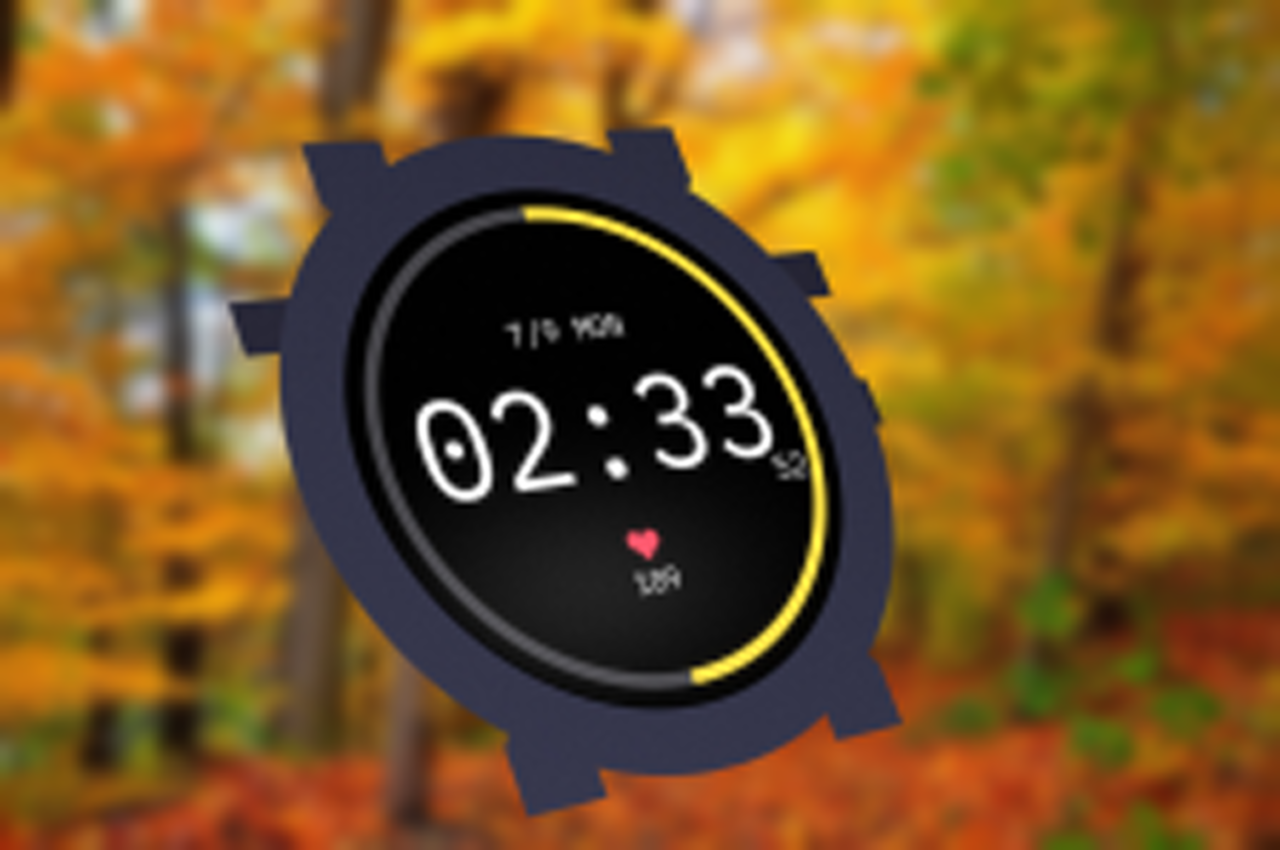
2:33
